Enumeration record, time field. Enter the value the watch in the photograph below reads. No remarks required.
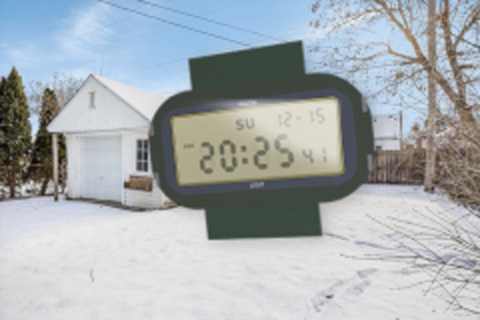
20:25:41
